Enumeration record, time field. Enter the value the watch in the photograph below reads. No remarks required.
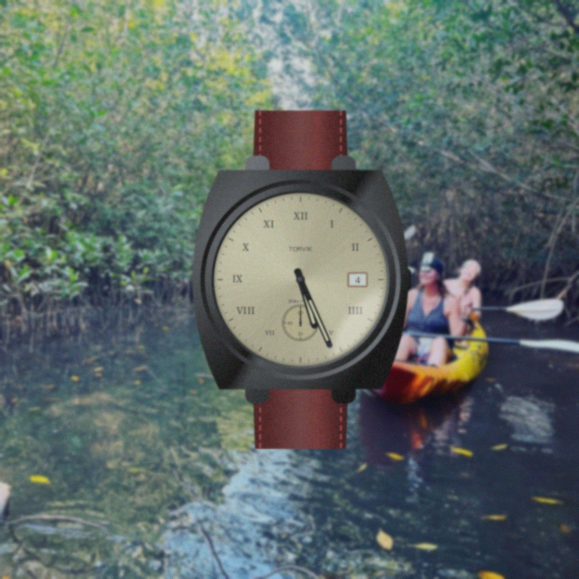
5:26
